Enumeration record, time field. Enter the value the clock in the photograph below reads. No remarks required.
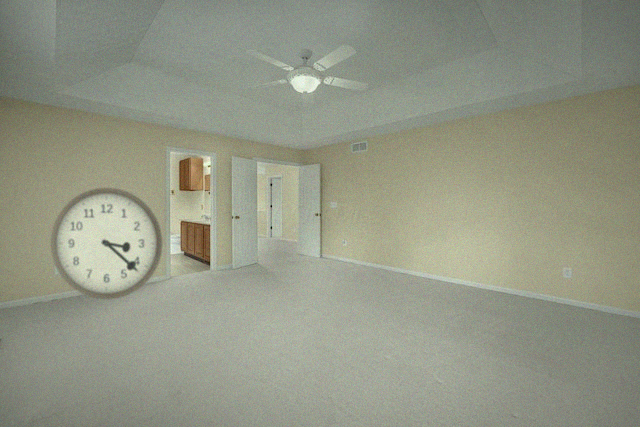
3:22
